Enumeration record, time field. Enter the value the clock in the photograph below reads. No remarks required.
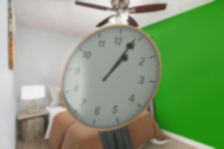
1:04
